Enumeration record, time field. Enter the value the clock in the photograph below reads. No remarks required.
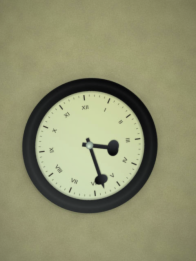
3:28
